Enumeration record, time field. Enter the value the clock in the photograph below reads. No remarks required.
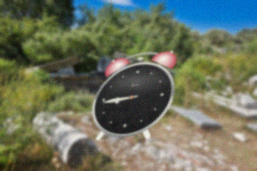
8:44
